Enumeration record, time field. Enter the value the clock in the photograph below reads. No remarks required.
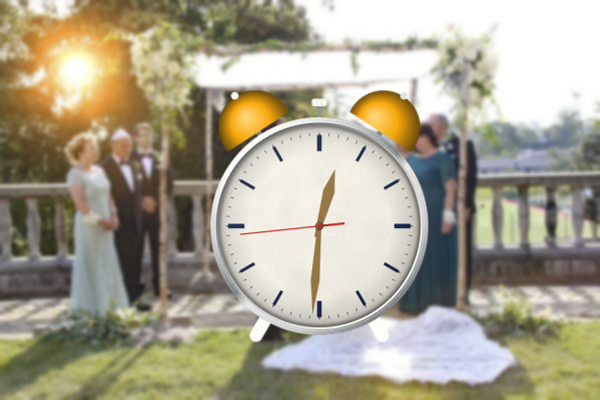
12:30:44
